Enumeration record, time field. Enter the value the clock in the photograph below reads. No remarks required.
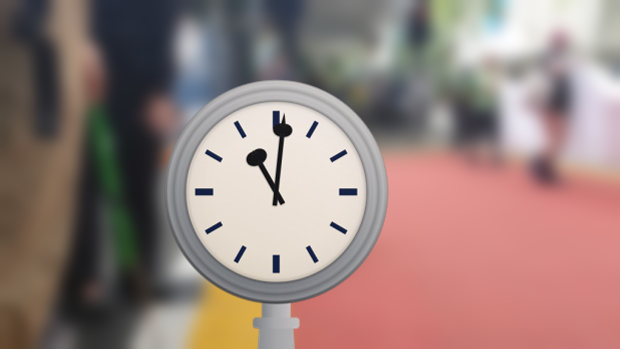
11:01
